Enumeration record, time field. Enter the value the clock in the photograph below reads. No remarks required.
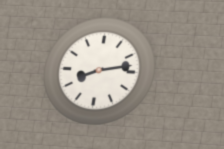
8:13
